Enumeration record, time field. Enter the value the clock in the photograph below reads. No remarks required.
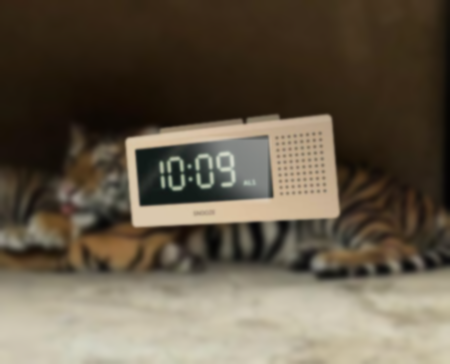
10:09
